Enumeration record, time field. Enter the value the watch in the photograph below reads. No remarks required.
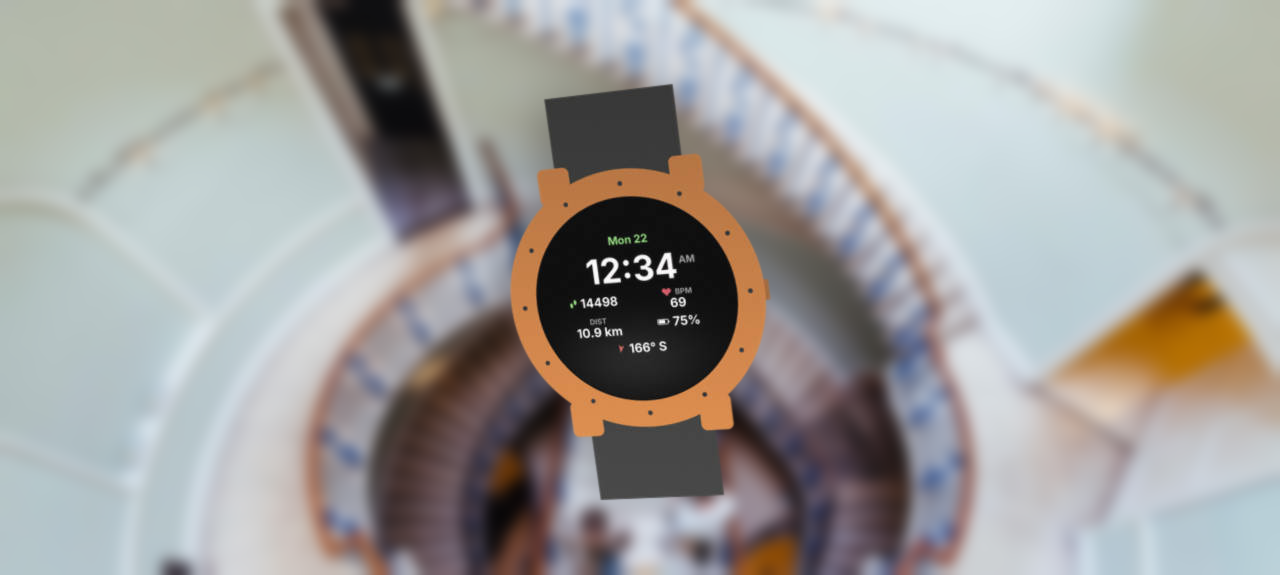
12:34
